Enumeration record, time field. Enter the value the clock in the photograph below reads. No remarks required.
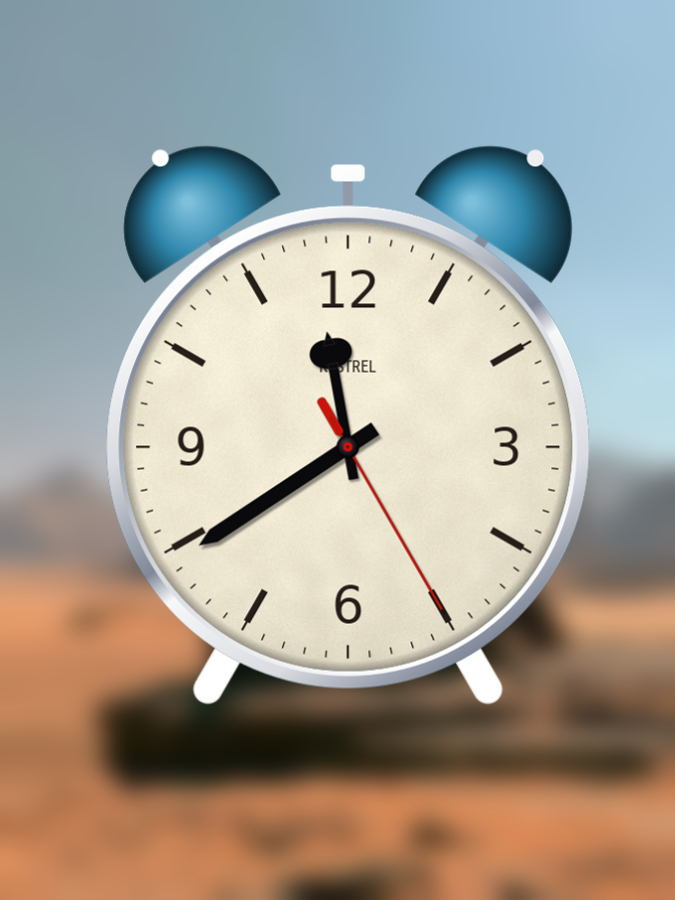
11:39:25
